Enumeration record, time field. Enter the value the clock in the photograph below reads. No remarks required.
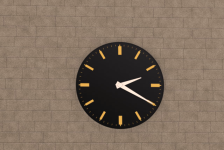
2:20
